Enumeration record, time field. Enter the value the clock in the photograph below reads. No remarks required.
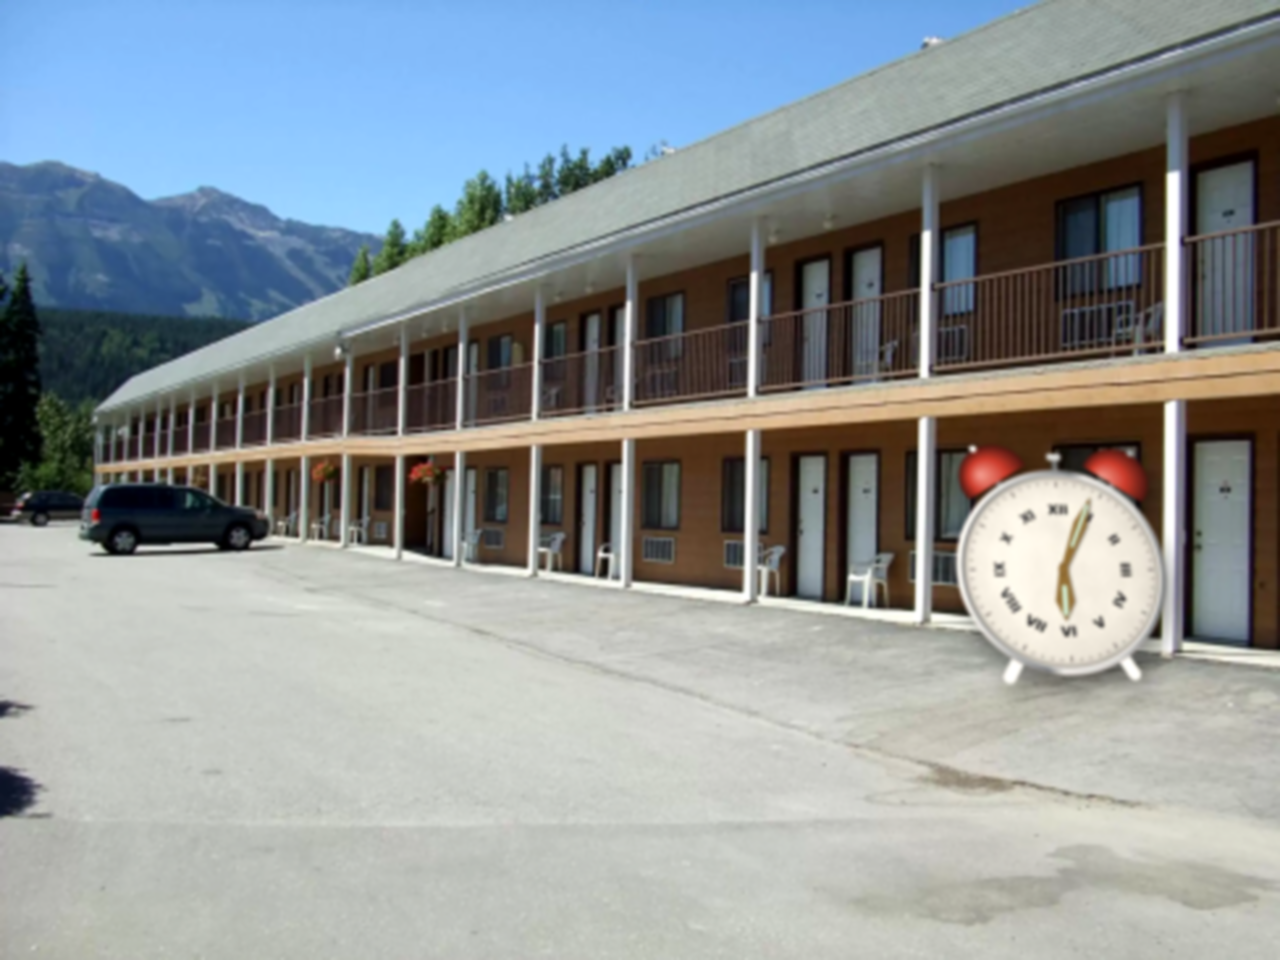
6:04
